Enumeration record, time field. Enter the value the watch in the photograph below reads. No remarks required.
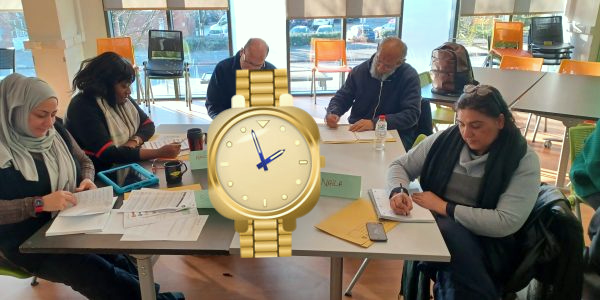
1:57
